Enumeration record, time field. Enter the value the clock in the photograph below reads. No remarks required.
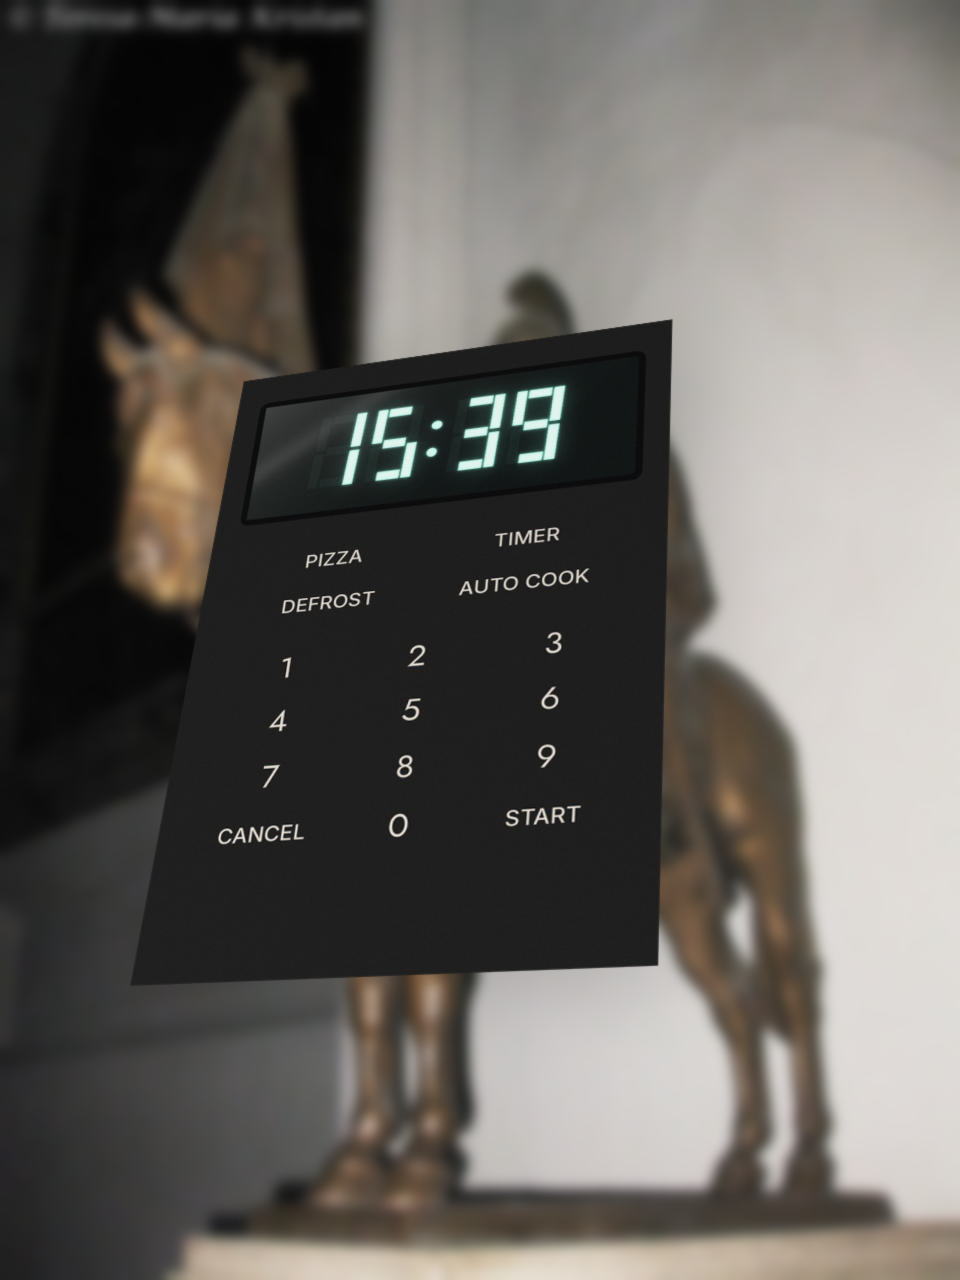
15:39
